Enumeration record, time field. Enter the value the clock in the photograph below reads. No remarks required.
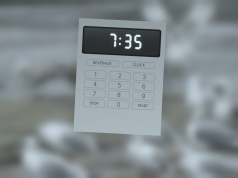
7:35
